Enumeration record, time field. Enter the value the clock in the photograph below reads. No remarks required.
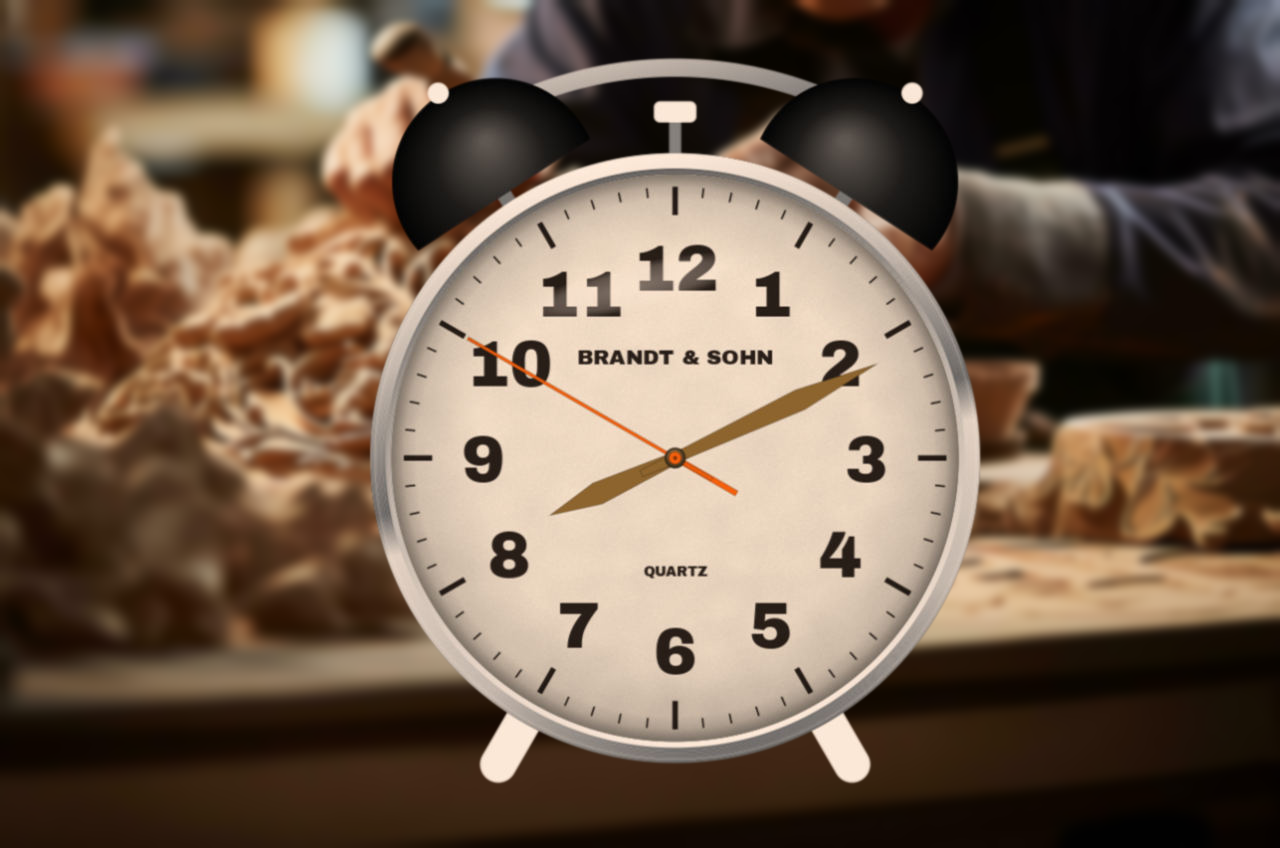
8:10:50
